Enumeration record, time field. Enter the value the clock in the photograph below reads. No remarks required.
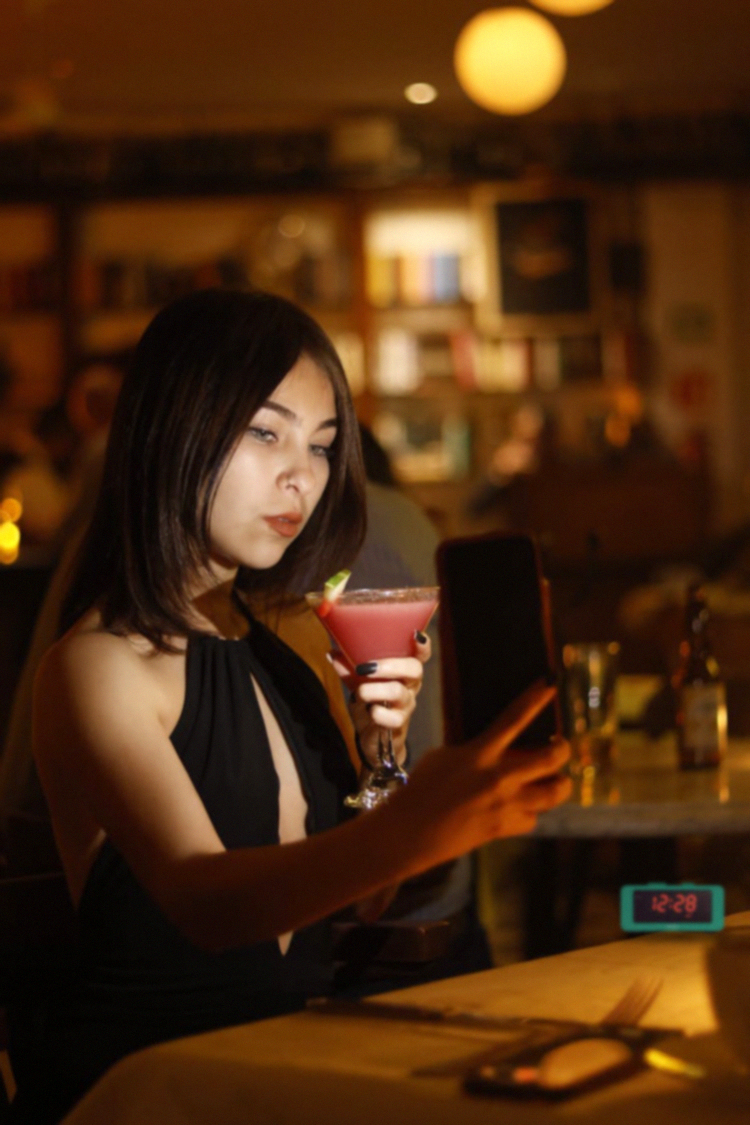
12:28
